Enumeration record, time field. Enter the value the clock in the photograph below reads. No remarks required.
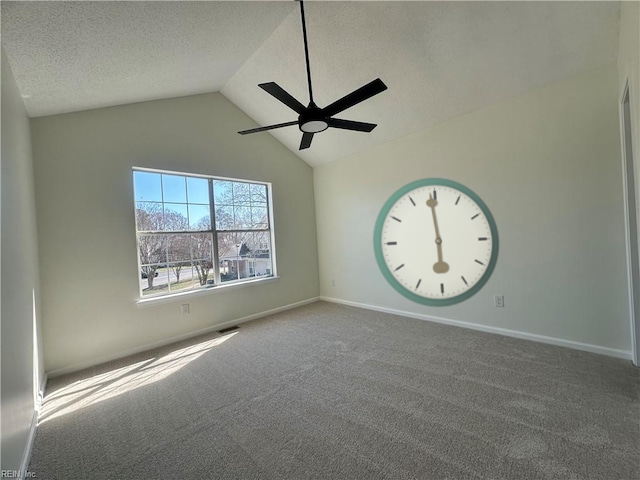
5:59
